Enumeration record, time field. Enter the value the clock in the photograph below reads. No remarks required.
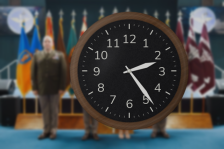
2:24
